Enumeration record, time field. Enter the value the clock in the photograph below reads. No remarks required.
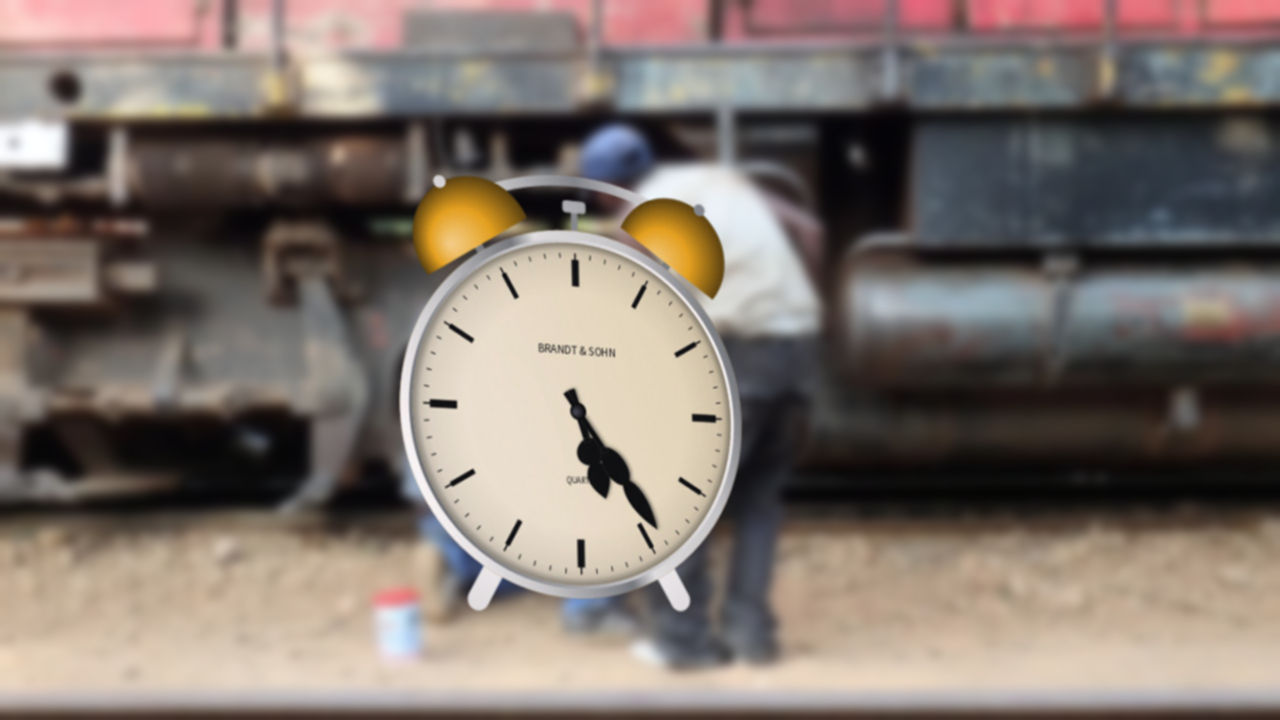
5:24
